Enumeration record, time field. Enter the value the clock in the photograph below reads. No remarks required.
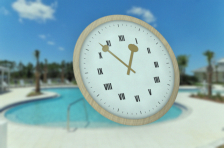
12:53
